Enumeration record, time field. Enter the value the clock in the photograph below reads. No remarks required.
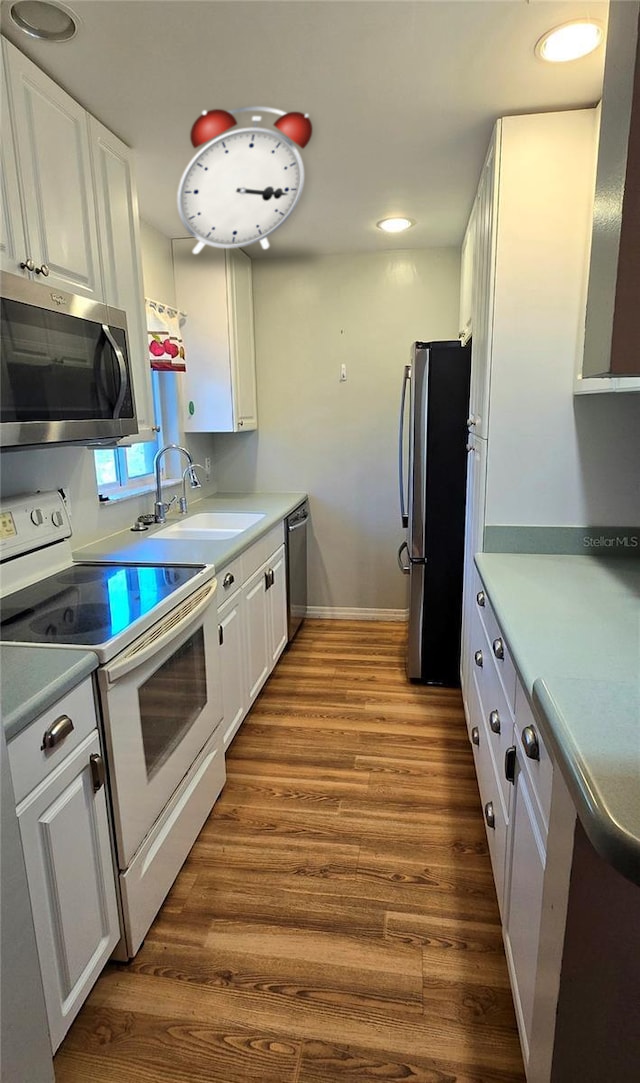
3:16
